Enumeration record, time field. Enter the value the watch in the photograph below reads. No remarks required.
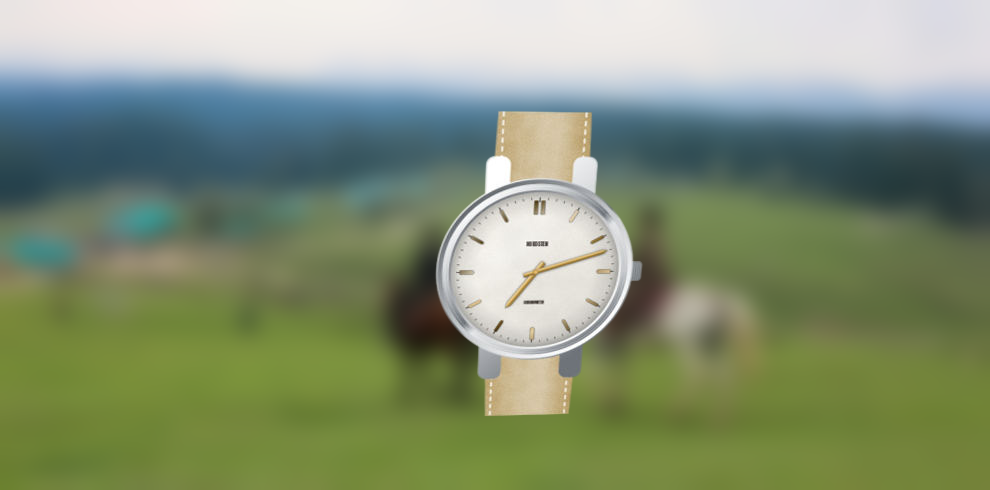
7:12
